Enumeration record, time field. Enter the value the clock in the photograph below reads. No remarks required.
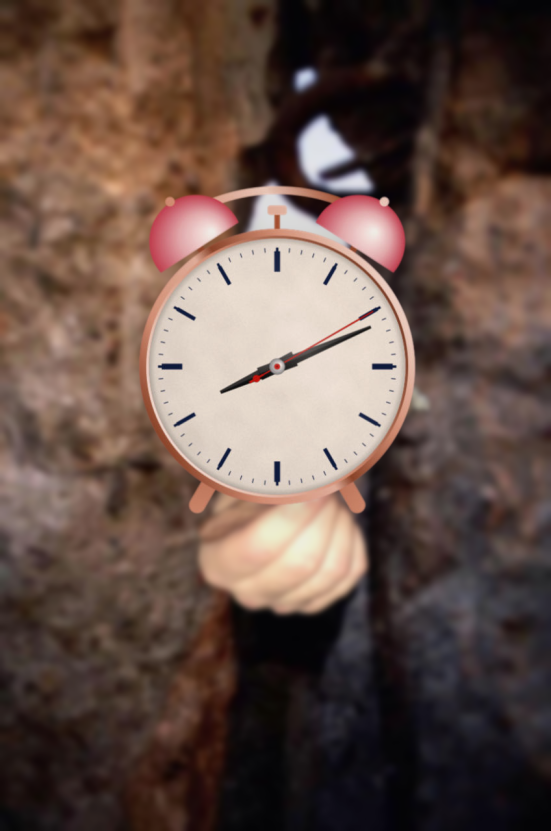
8:11:10
